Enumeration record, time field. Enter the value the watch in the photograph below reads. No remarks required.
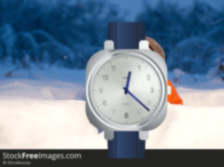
12:22
